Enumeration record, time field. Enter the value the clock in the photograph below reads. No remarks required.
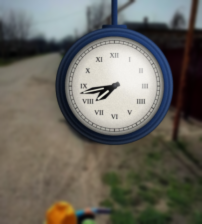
7:43
